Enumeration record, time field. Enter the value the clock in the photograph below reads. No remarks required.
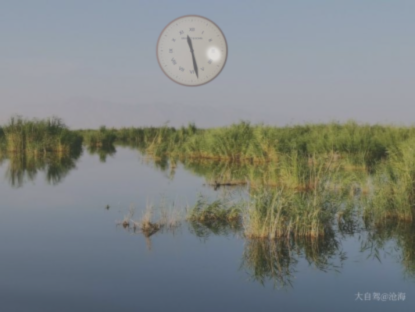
11:28
